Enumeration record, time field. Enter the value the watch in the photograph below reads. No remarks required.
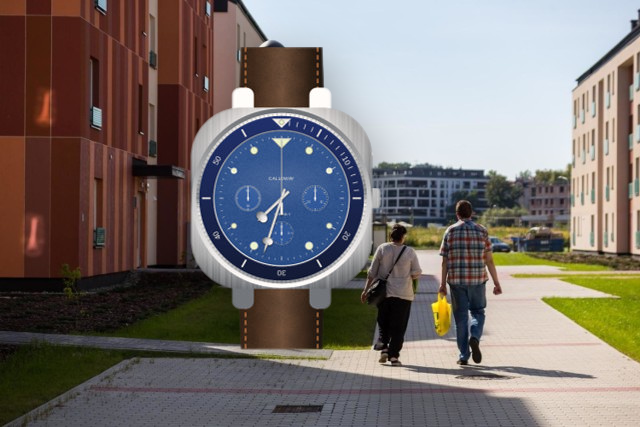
7:33
